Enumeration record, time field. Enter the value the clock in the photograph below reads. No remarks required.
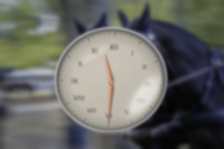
11:30
